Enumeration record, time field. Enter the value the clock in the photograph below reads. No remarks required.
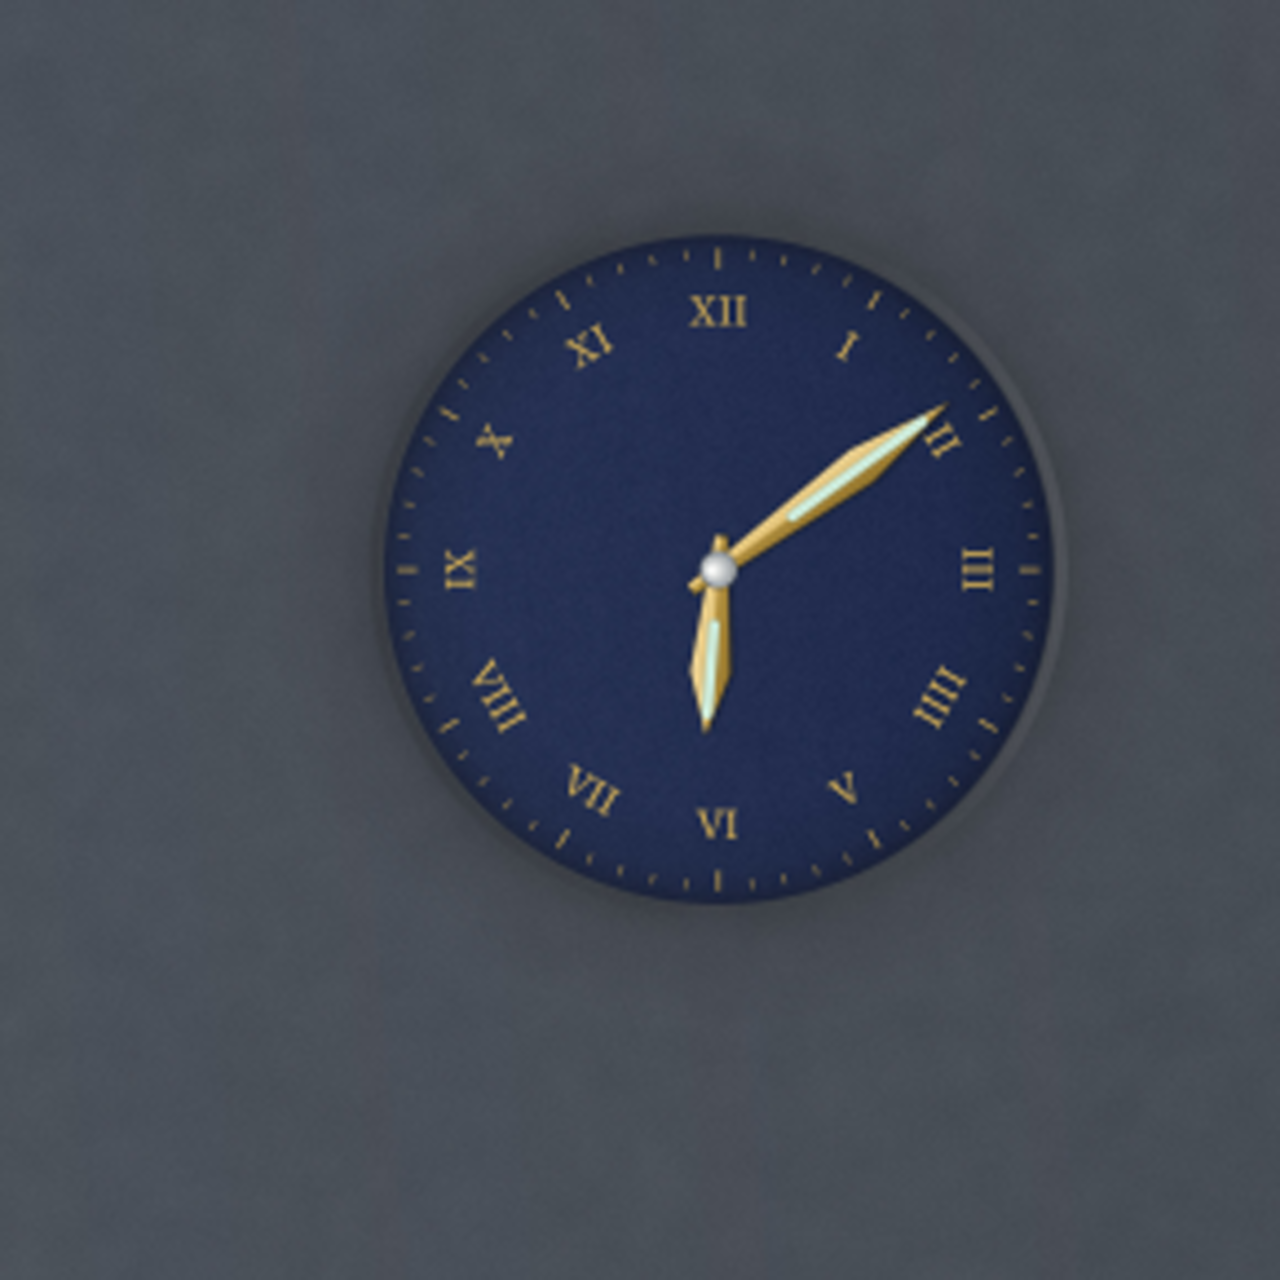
6:09
